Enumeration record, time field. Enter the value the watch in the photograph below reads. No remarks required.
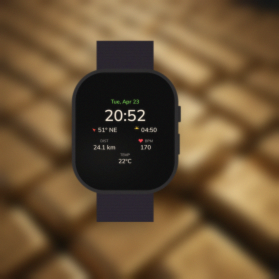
20:52
